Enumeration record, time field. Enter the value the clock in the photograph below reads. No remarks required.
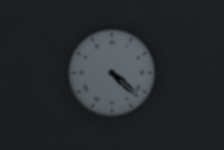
4:22
